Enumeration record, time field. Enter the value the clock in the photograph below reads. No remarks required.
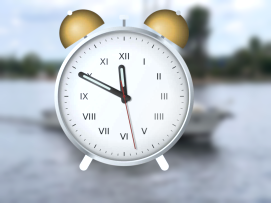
11:49:28
